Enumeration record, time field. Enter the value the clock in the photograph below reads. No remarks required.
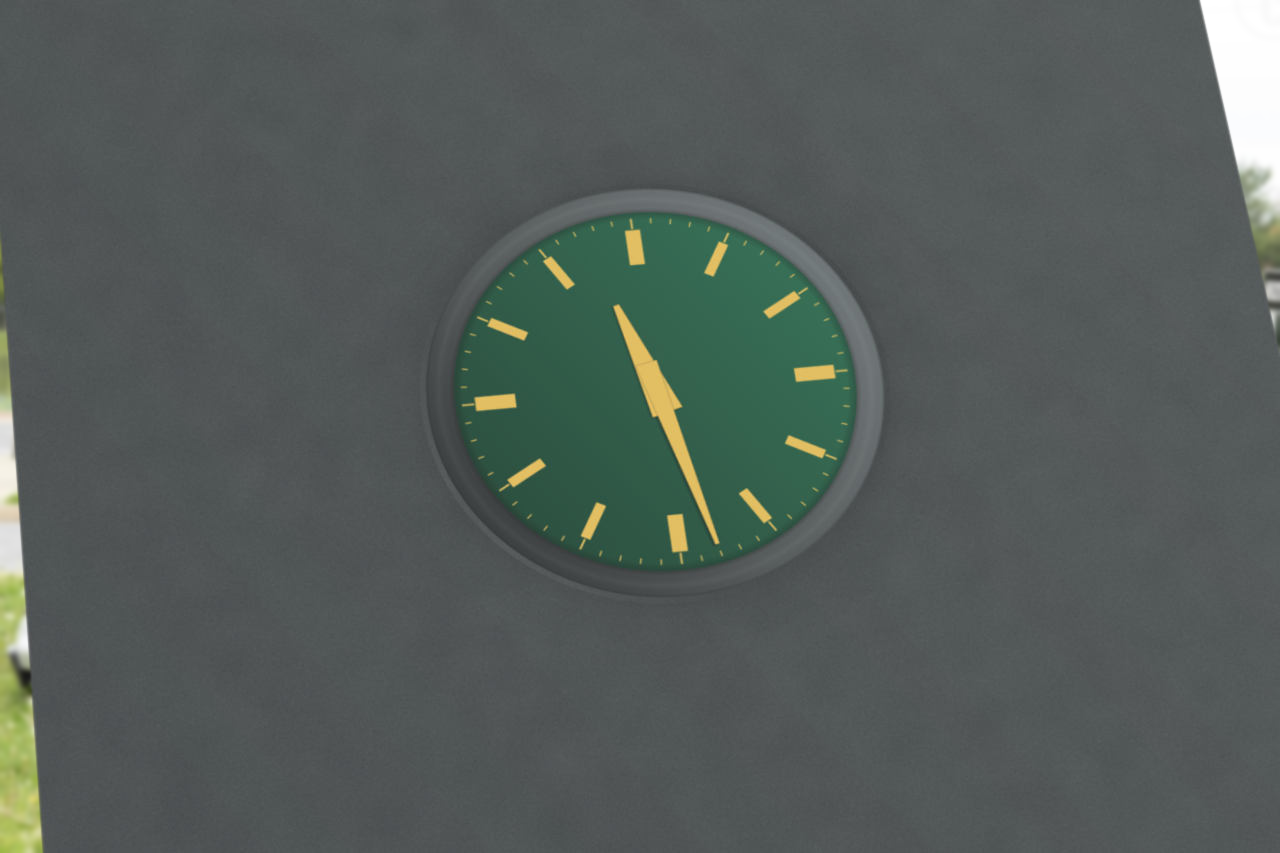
11:28
